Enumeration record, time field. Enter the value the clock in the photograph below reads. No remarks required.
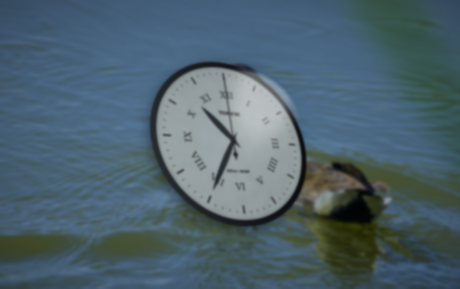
10:35:00
